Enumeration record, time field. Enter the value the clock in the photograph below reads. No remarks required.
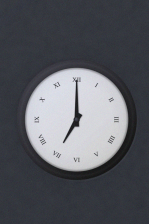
7:00
